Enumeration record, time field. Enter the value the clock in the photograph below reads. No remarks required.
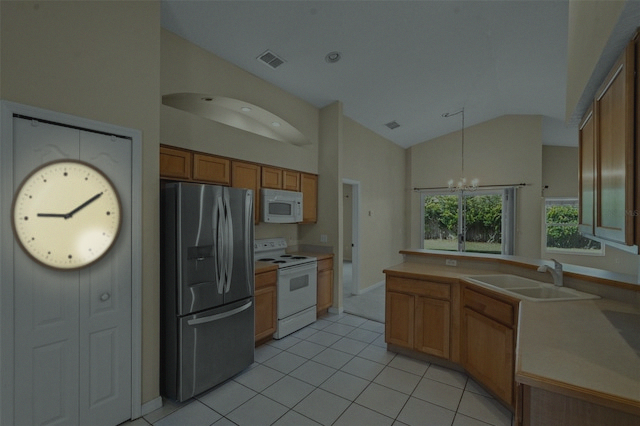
9:10
